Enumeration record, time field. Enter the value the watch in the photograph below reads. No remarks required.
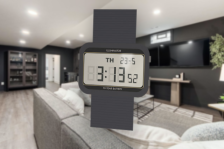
3:13:52
